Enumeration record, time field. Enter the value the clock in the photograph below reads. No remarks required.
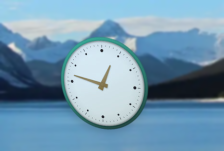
12:47
